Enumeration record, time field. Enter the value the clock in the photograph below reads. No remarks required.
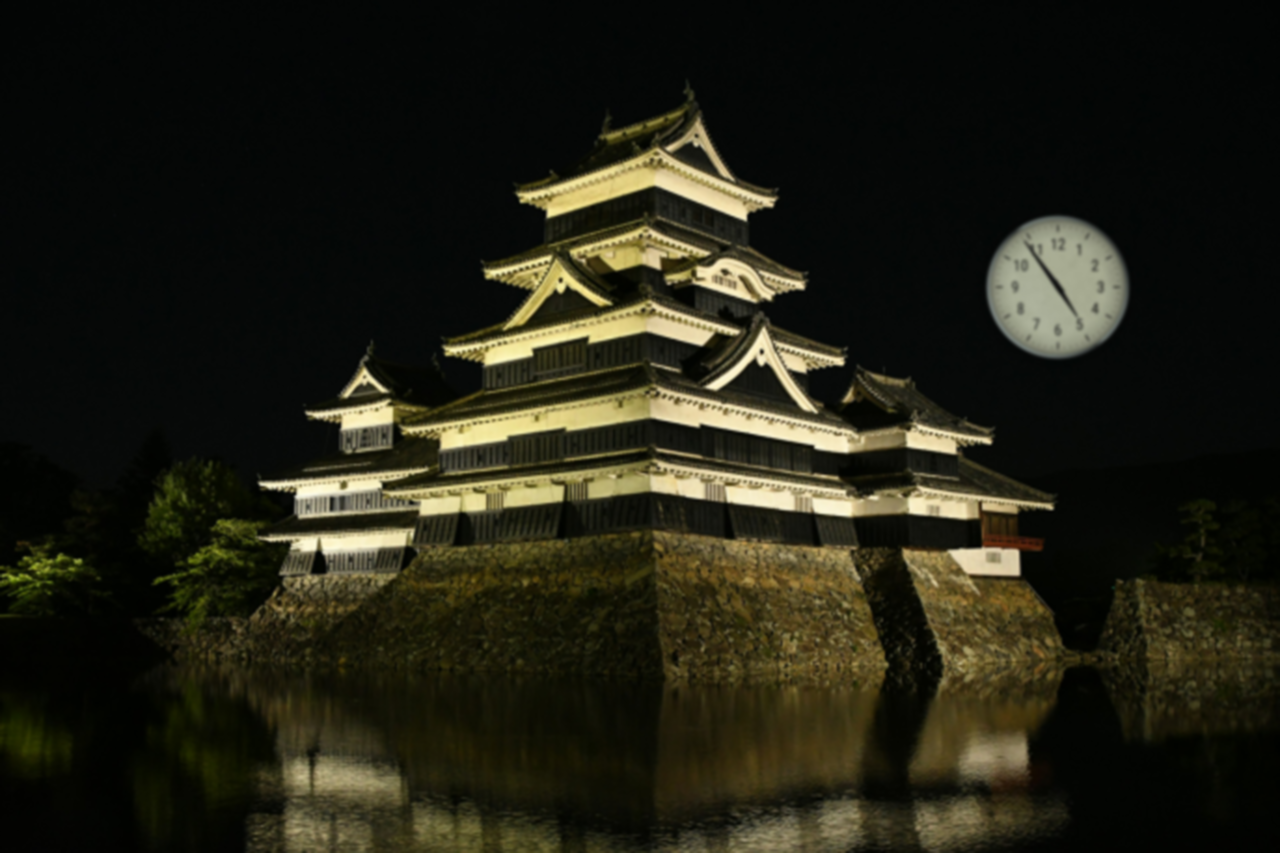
4:54
